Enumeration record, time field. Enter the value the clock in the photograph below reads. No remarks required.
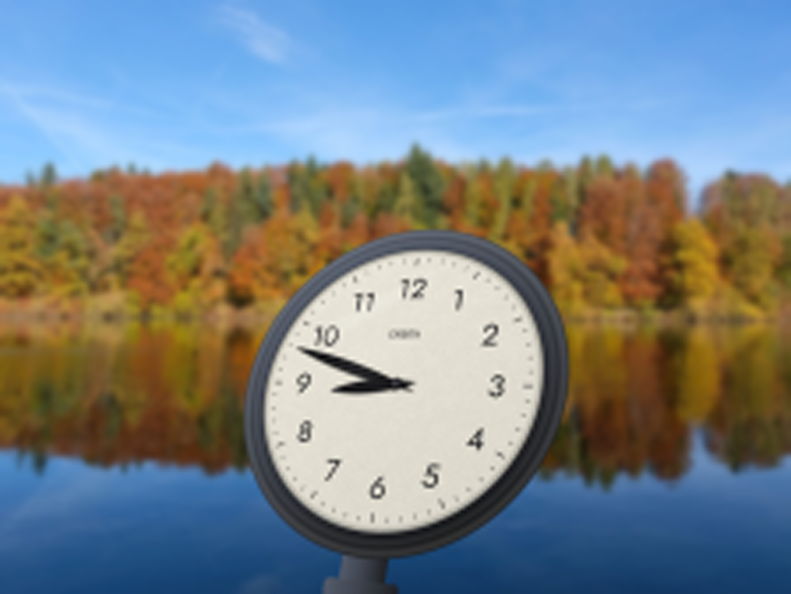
8:48
